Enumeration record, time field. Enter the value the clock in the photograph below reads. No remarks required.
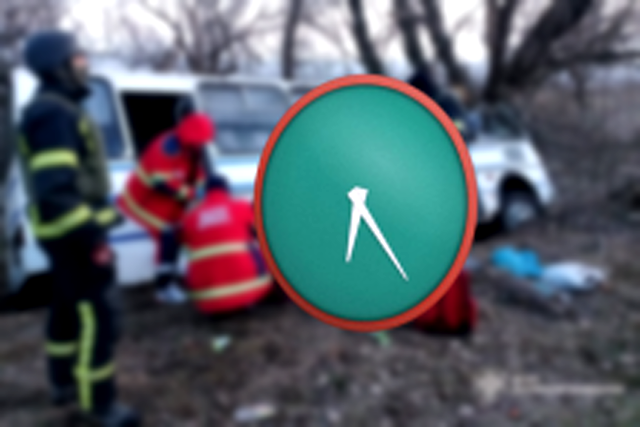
6:24
